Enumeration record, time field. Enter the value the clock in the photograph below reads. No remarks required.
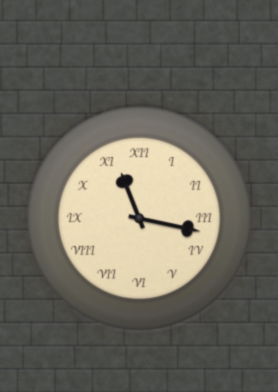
11:17
